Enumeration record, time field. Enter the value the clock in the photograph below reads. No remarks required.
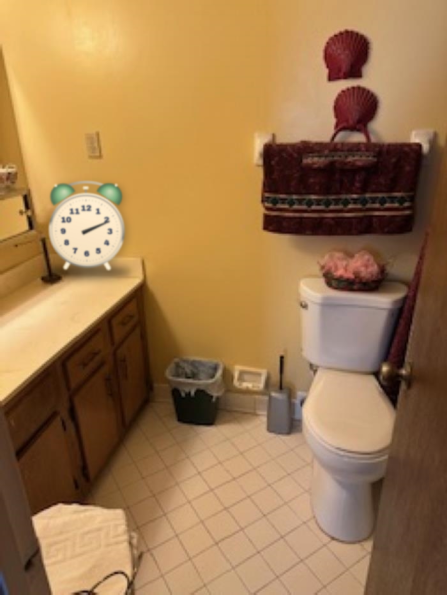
2:11
